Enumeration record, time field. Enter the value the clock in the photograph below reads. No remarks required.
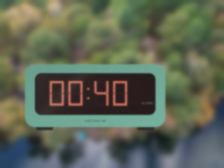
0:40
